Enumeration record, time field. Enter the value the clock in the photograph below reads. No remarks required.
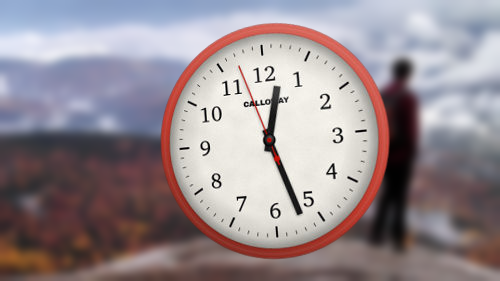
12:26:57
